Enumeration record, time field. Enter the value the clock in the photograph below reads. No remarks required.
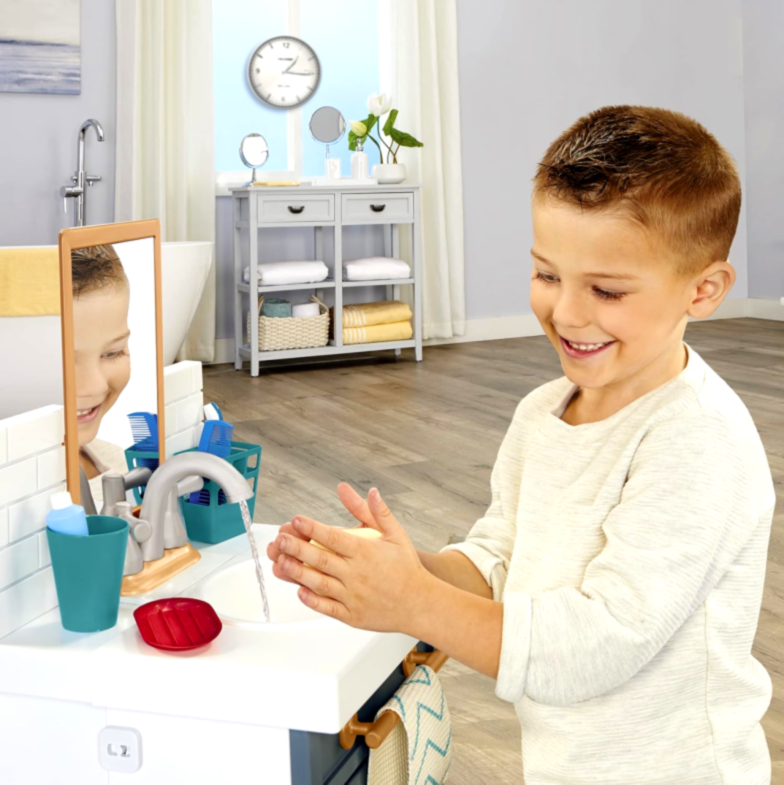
1:15
